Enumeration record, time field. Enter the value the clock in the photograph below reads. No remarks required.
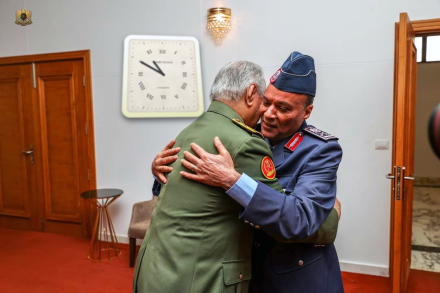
10:50
